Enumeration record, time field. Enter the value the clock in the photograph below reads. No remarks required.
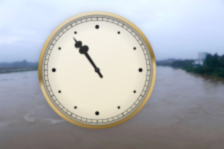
10:54
